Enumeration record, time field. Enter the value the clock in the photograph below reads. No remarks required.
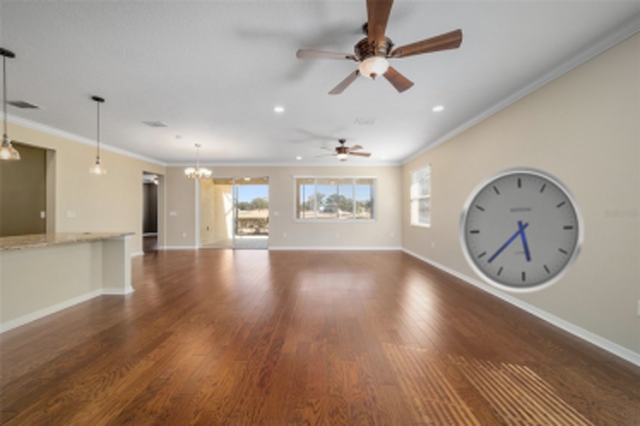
5:38
